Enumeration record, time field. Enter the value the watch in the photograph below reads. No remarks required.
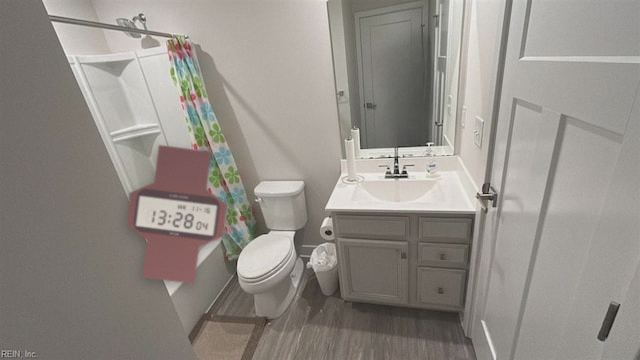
13:28
